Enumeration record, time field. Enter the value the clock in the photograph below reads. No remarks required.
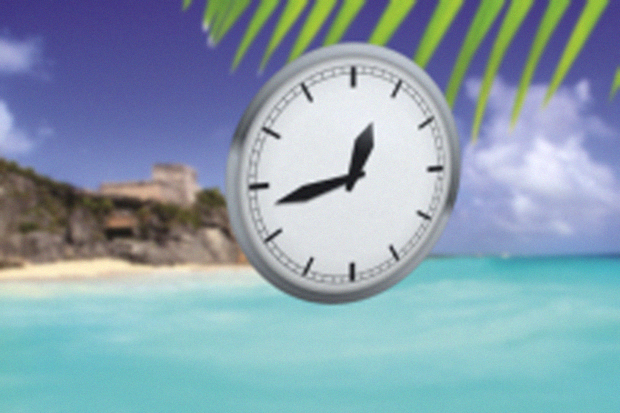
12:43
